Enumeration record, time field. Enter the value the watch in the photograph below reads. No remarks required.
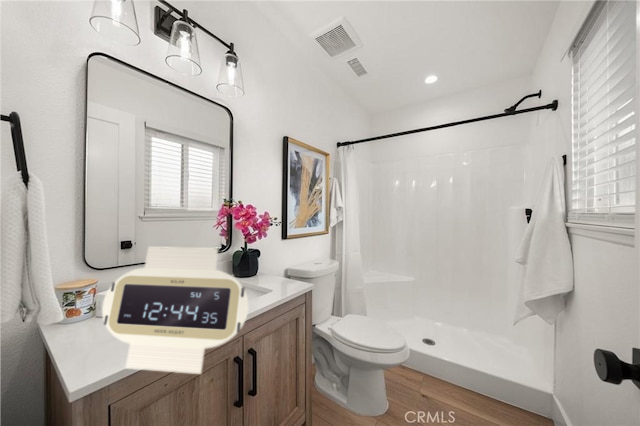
12:44:35
